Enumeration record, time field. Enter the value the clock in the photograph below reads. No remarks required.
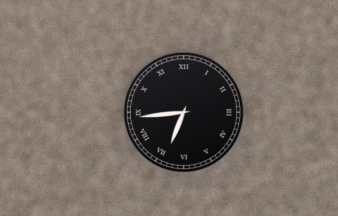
6:44
